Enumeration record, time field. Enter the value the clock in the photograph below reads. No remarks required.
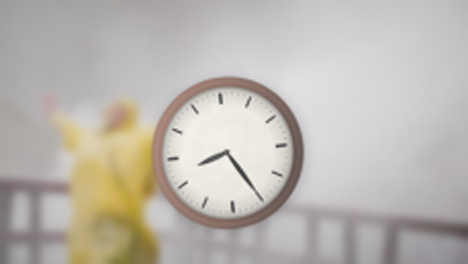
8:25
